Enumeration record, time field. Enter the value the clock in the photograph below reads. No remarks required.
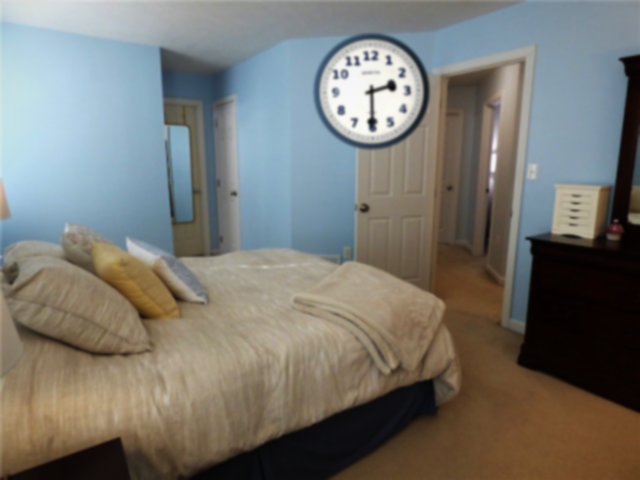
2:30
